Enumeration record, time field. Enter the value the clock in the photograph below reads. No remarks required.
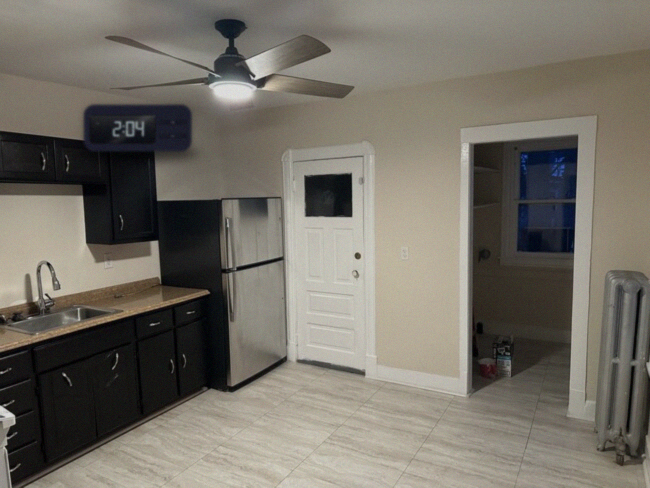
2:04
